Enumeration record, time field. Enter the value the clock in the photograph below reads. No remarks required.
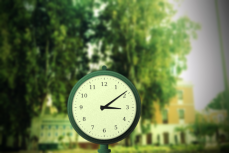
3:09
